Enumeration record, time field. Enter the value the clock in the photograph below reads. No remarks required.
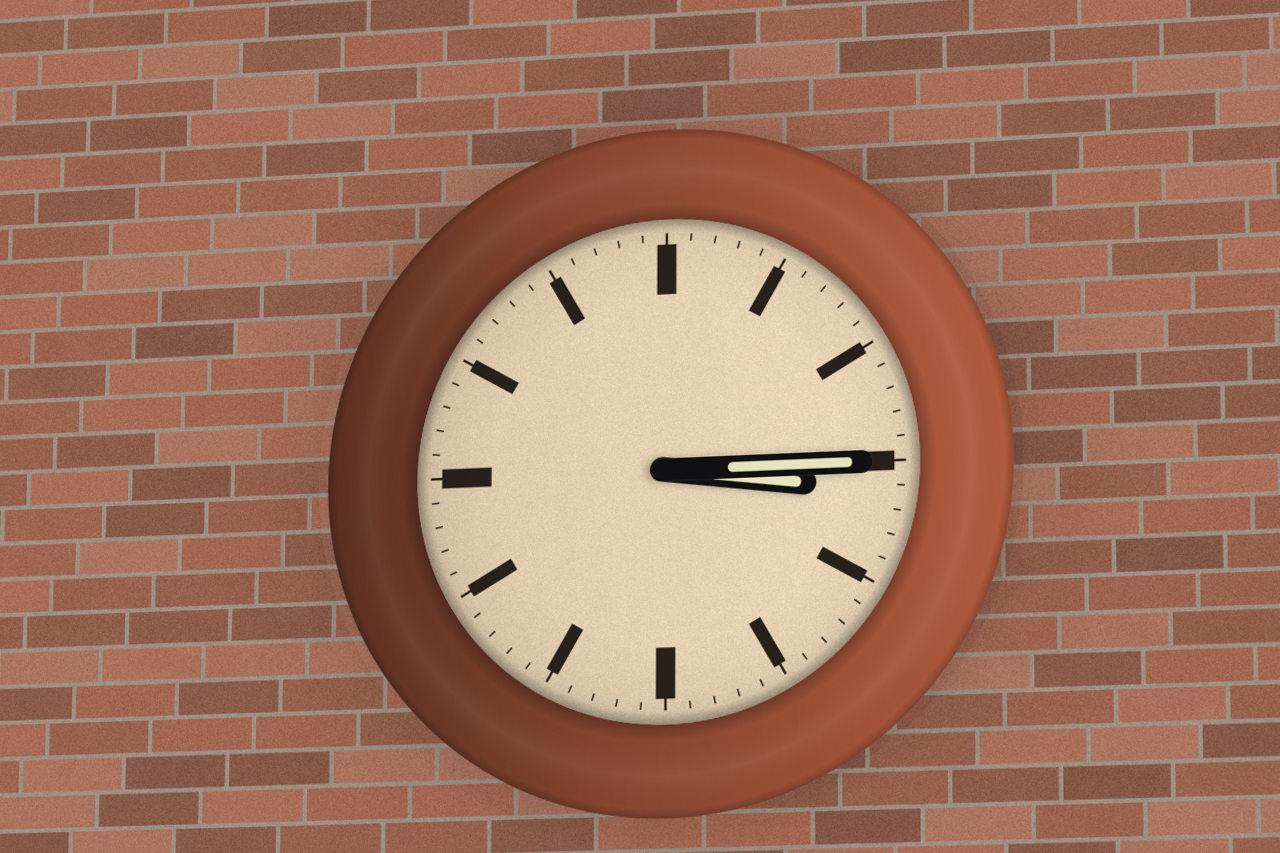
3:15
